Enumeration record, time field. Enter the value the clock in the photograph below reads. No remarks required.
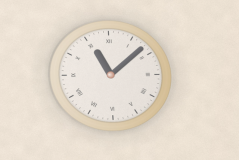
11:08
